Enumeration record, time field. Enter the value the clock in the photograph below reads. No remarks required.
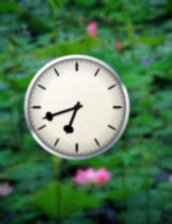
6:42
